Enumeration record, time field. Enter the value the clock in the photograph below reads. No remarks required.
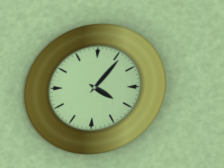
4:06
